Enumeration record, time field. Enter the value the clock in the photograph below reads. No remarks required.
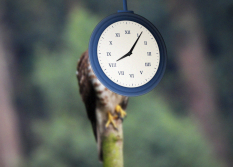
8:06
